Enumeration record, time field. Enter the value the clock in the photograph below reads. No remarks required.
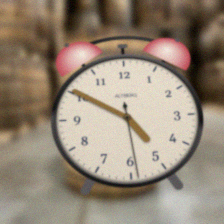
4:50:29
